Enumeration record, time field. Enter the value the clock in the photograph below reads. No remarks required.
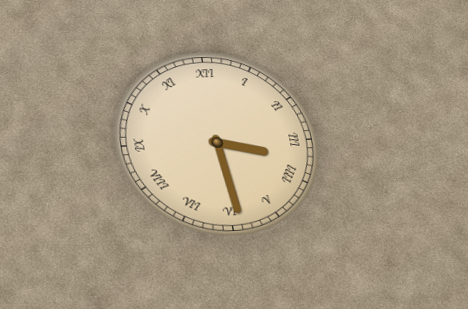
3:29
